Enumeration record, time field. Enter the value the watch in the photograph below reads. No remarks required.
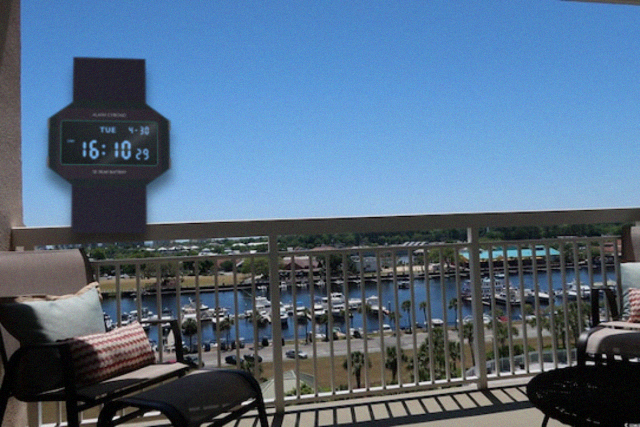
16:10:29
